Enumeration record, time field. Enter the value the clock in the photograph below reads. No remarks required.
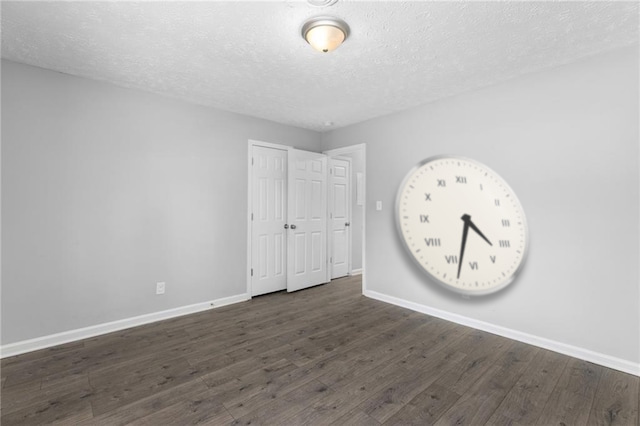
4:33
